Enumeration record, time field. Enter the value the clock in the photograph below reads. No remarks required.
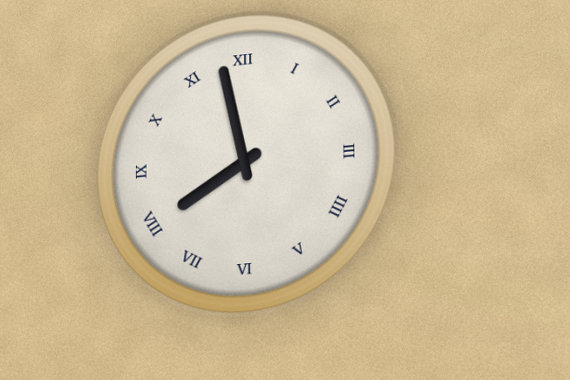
7:58
